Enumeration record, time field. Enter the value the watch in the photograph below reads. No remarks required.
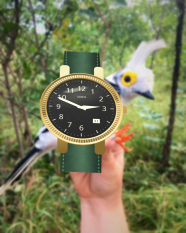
2:49
